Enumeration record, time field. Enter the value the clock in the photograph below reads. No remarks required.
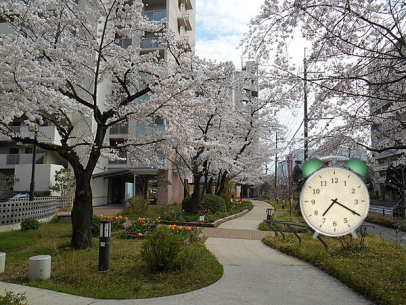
7:20
